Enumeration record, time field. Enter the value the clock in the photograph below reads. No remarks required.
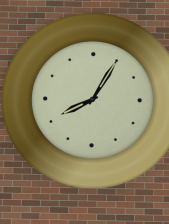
8:05
